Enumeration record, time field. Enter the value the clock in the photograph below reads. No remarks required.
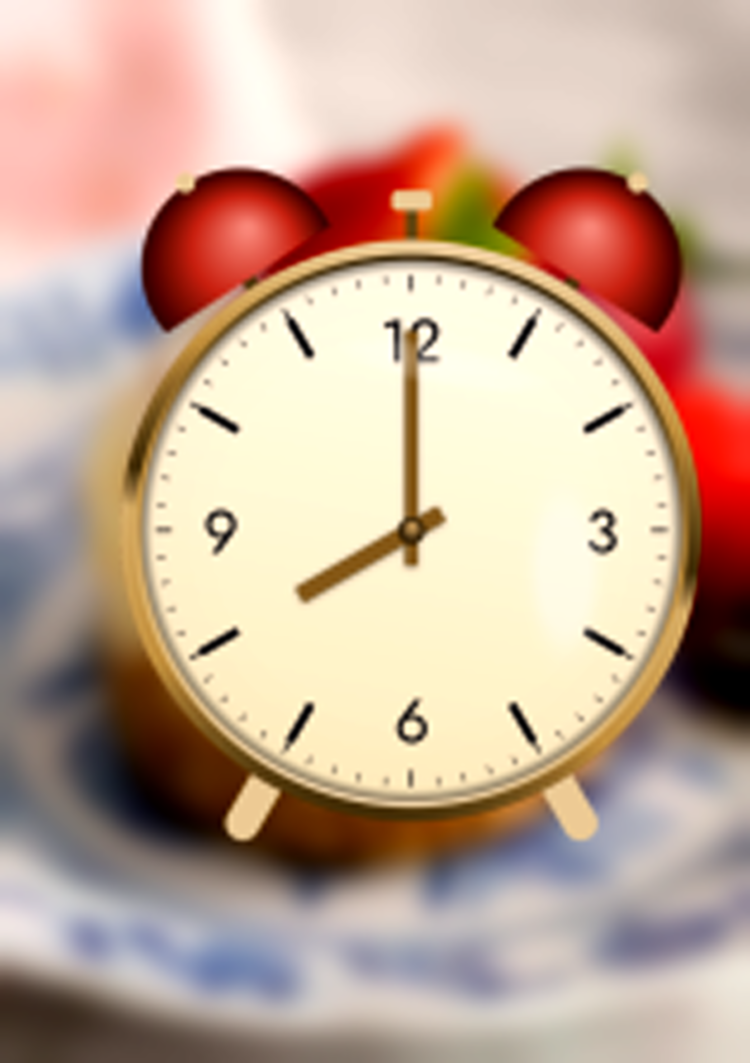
8:00
